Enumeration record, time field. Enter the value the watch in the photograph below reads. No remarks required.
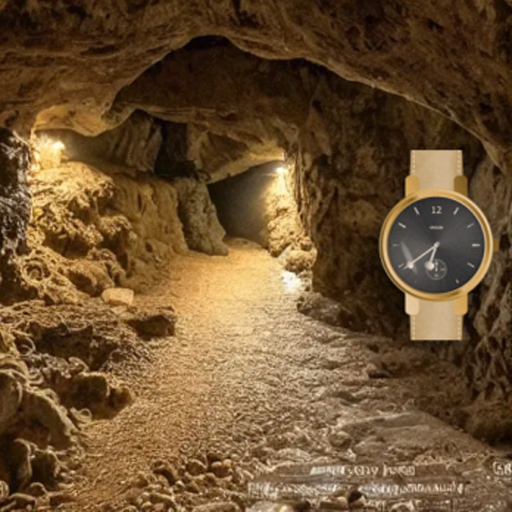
6:39
